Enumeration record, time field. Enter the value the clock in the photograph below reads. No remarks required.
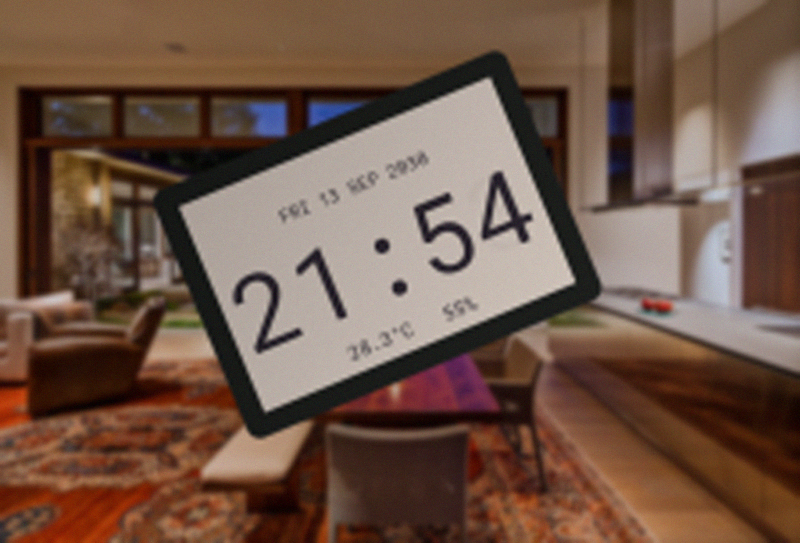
21:54
